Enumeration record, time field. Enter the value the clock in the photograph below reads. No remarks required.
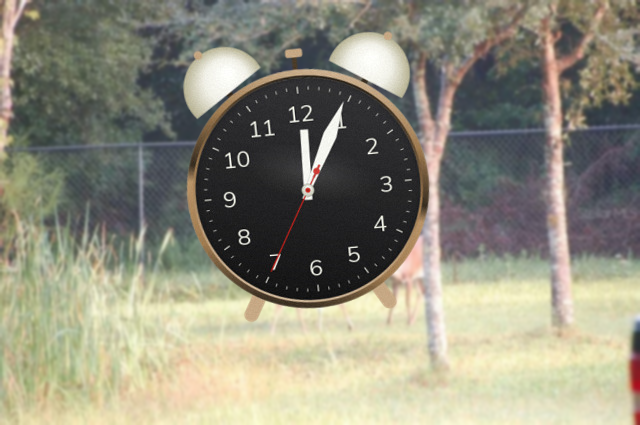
12:04:35
